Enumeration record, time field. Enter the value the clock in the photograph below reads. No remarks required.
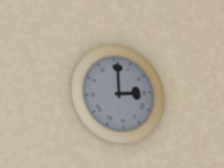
3:01
